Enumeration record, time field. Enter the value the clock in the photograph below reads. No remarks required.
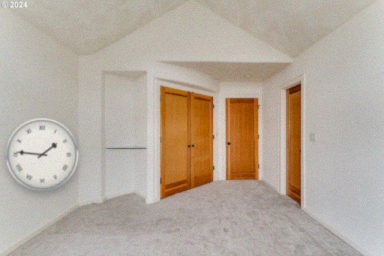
1:46
